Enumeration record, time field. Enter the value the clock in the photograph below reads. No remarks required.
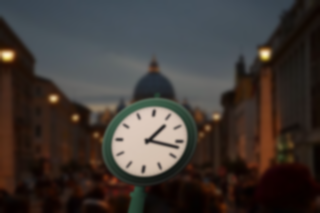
1:17
